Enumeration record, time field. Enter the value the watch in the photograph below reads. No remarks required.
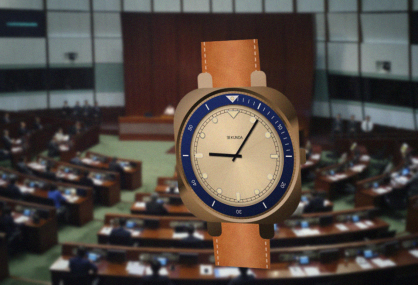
9:06
